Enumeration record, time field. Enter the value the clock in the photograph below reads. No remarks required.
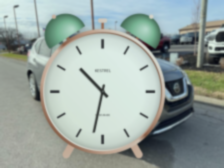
10:32
